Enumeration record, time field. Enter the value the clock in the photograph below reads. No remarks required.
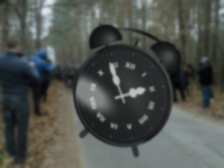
1:54
